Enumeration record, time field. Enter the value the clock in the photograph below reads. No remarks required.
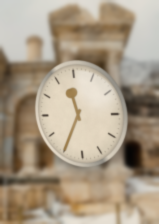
11:35
